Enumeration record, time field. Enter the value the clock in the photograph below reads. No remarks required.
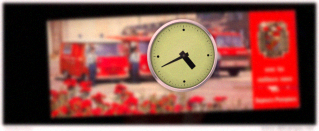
4:41
